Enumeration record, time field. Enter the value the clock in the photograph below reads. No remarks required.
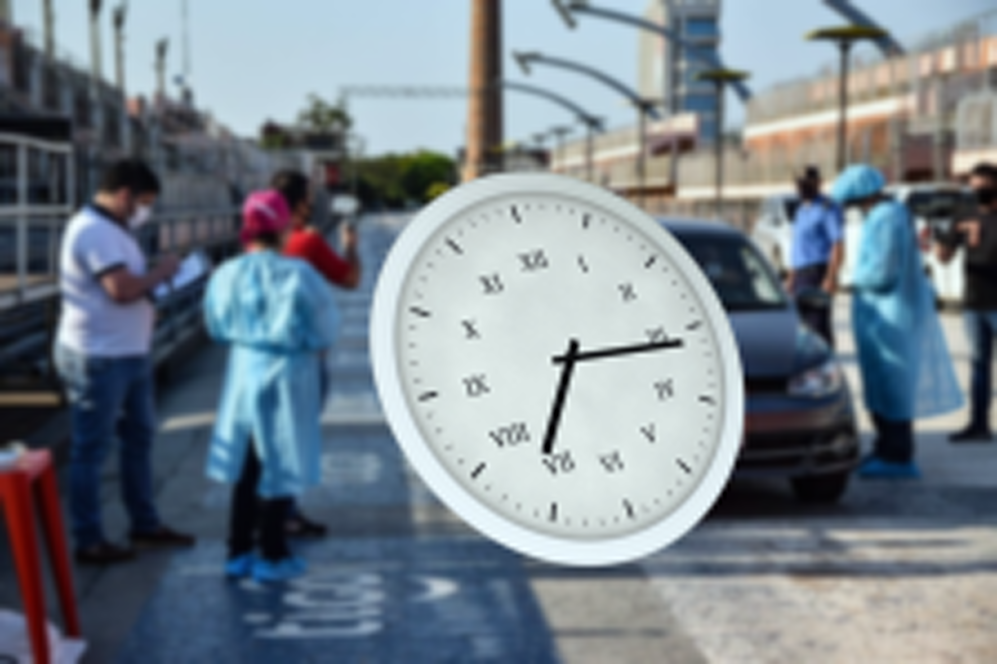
7:16
